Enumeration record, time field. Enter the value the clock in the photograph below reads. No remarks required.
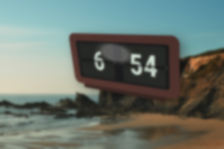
6:54
